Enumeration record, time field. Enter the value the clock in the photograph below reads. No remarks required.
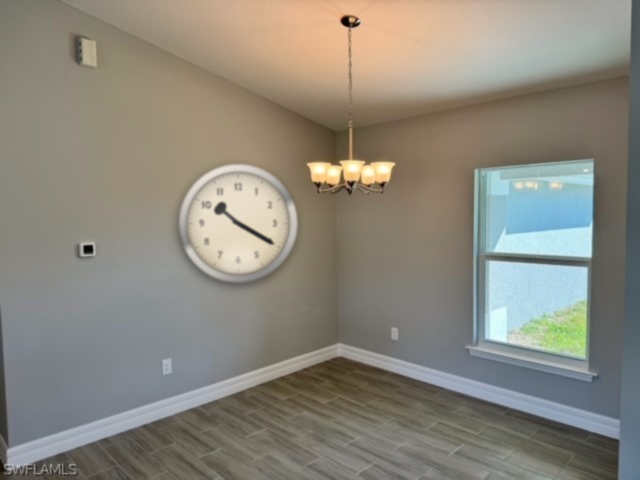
10:20
